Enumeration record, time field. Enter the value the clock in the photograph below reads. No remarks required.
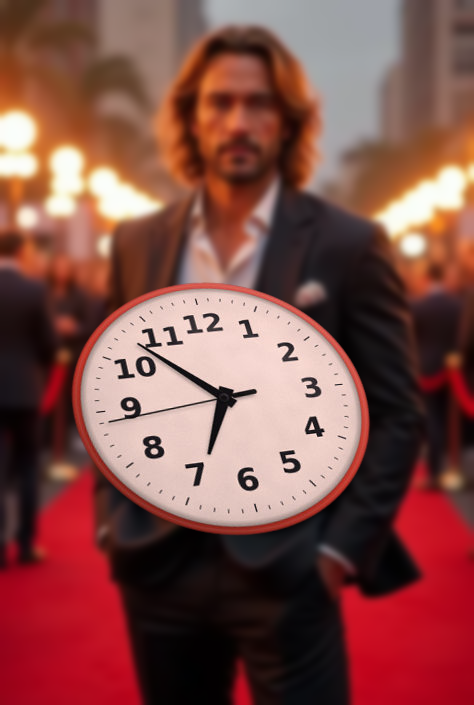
6:52:44
